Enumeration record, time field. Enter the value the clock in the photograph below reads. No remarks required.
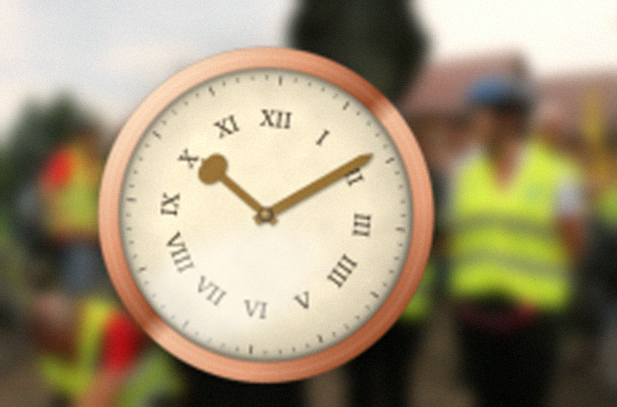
10:09
